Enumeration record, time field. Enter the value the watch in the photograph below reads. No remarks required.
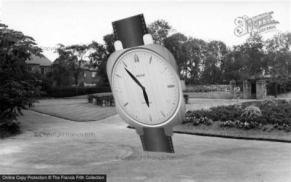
5:54
